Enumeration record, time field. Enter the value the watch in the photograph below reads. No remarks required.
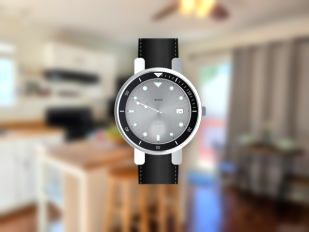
9:49
